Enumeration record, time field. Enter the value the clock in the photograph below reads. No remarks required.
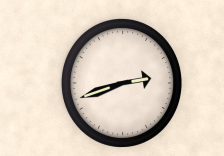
2:42
